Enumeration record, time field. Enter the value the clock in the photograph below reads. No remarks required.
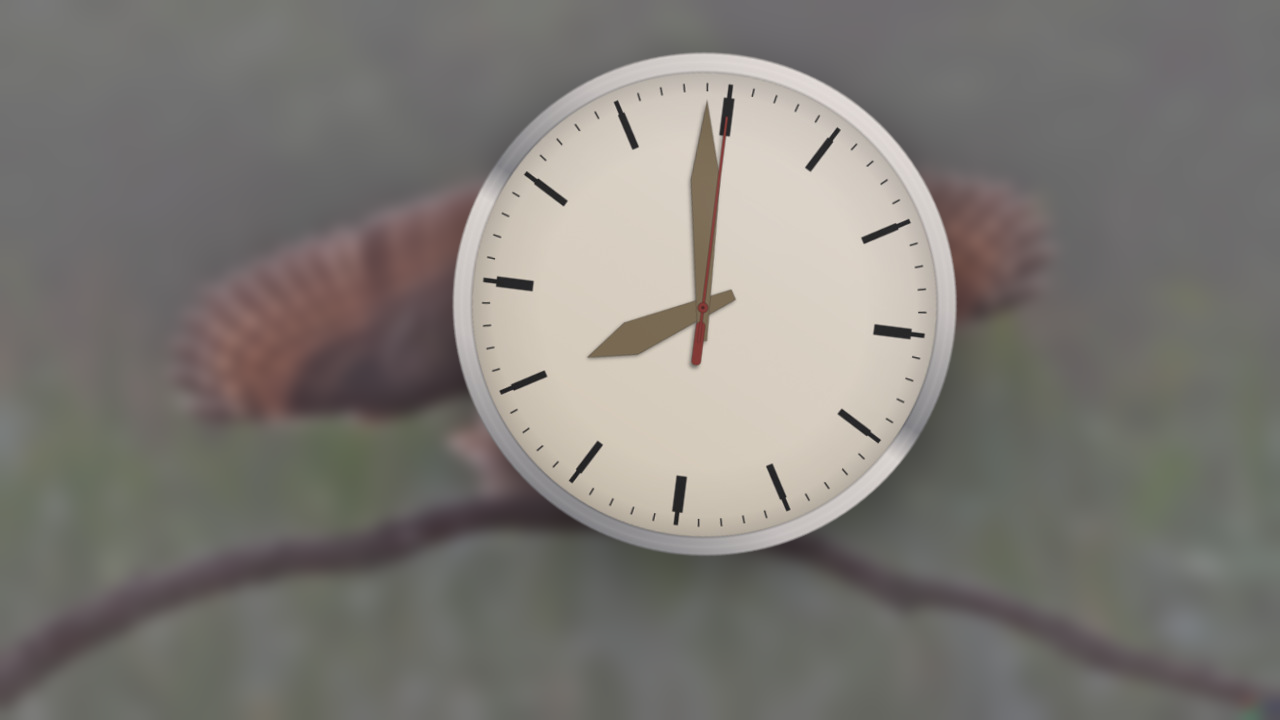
7:59:00
